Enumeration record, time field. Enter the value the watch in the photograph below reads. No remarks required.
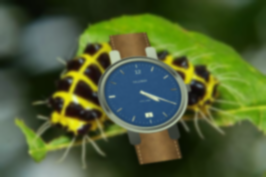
4:20
